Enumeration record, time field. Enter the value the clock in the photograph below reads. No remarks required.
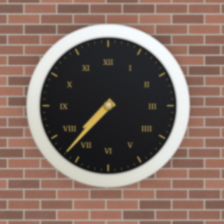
7:37
